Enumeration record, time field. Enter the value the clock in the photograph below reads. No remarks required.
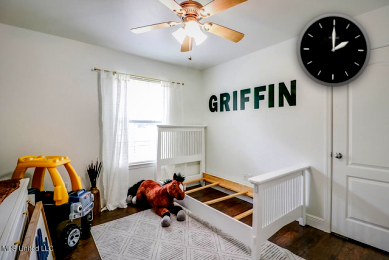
2:00
